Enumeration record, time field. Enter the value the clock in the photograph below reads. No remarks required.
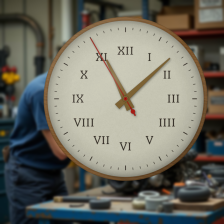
11:07:55
